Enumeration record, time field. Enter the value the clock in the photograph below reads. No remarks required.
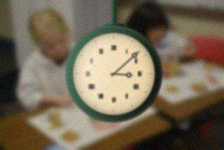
3:08
